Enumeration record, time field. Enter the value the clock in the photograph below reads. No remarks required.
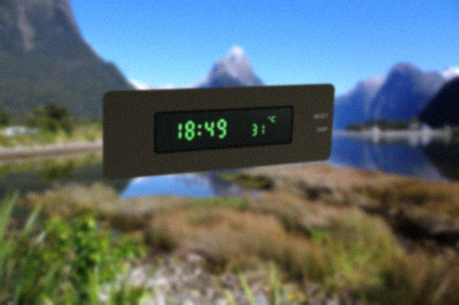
18:49
